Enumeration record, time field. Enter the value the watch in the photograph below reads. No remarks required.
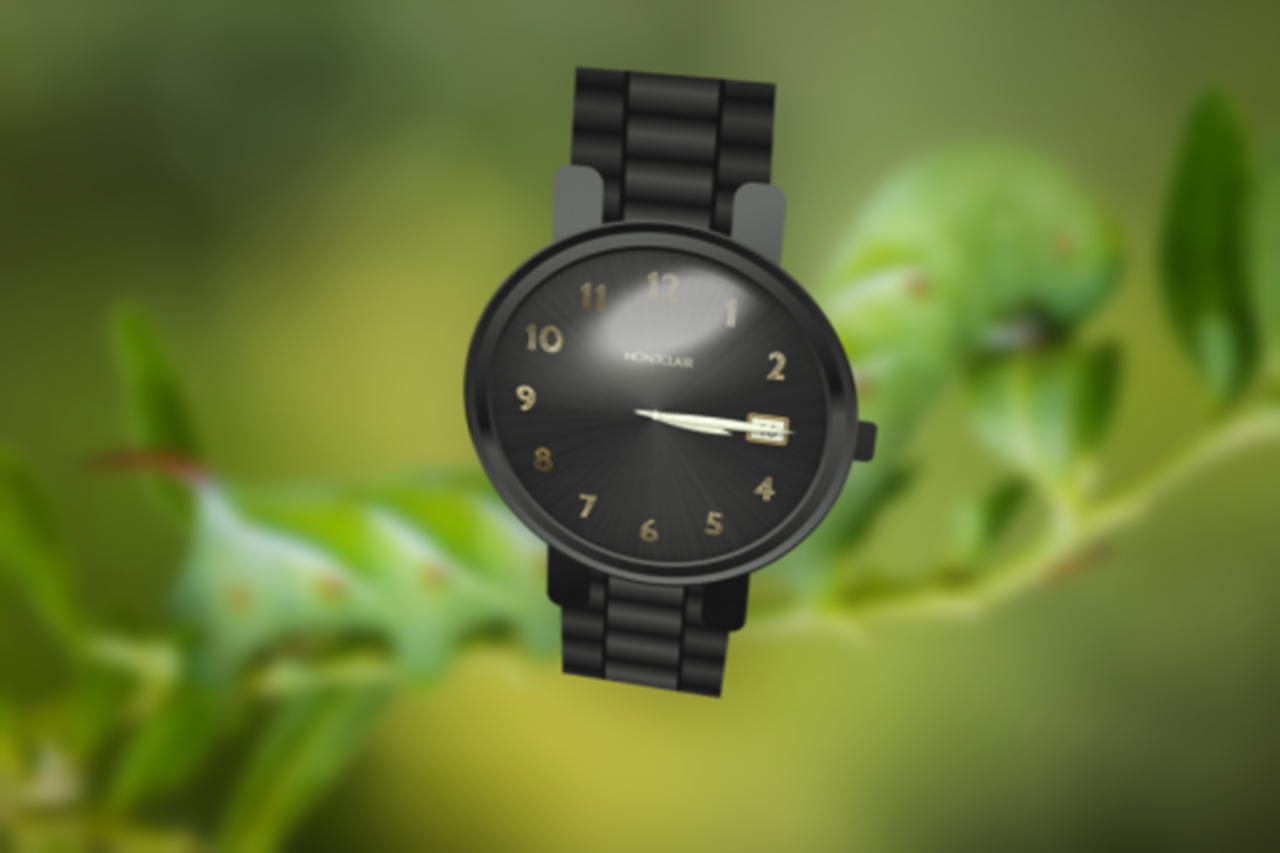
3:15
